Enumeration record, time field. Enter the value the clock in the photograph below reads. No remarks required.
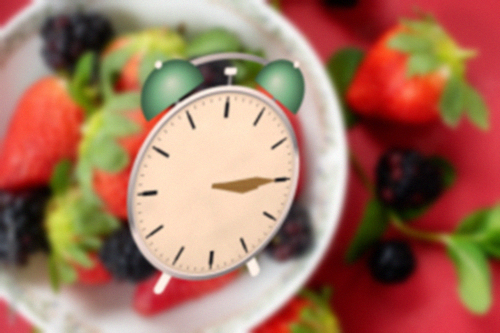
3:15
